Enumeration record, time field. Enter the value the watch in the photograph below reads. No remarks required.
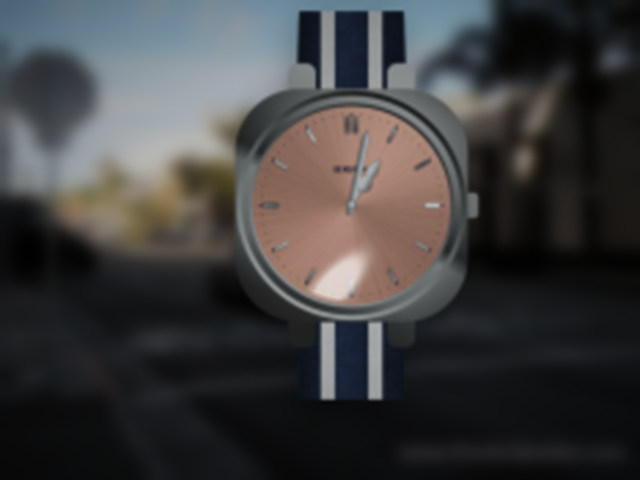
1:02
